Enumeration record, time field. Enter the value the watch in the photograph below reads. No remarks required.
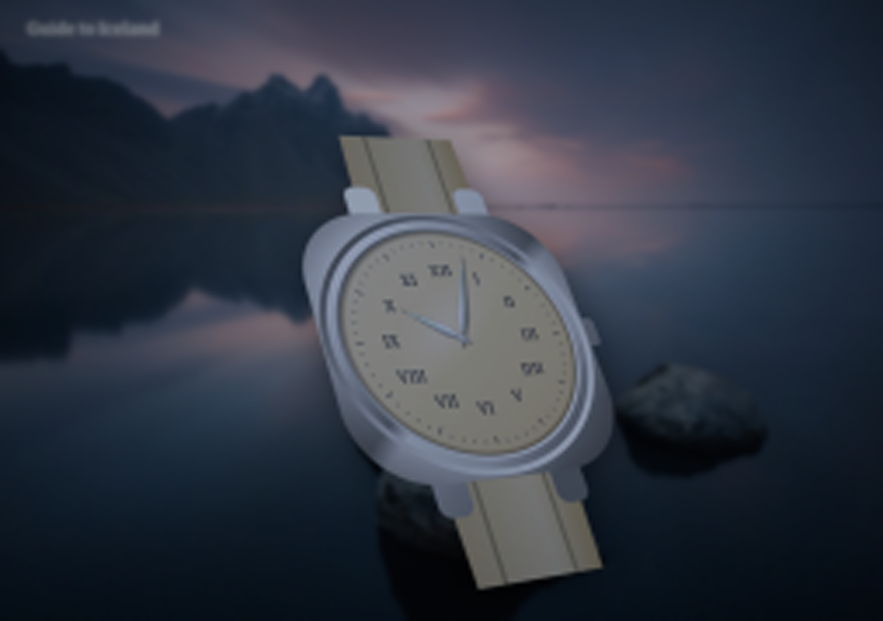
10:03
